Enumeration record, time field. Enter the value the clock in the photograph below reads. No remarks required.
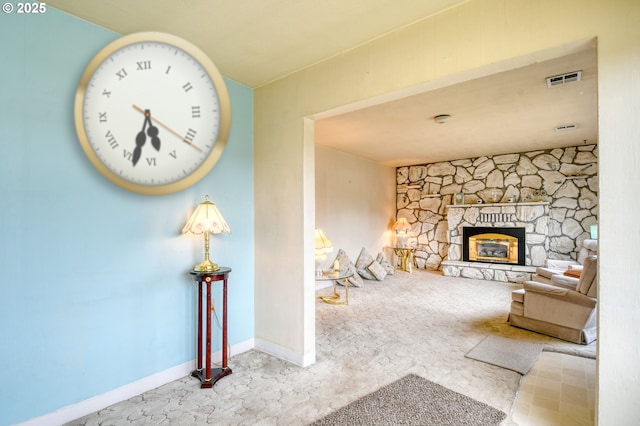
5:33:21
